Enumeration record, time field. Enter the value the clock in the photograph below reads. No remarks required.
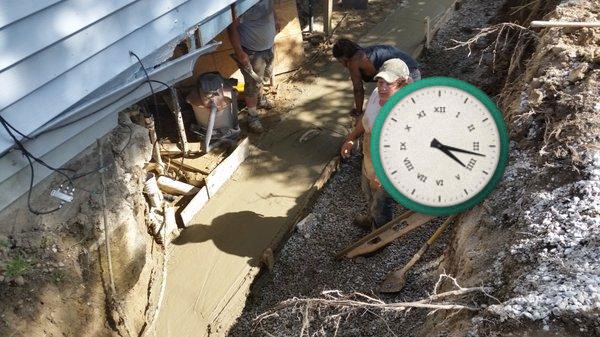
4:17
